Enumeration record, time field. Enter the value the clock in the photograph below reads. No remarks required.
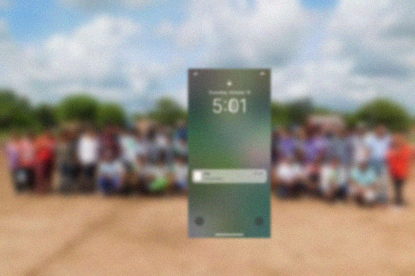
5:01
